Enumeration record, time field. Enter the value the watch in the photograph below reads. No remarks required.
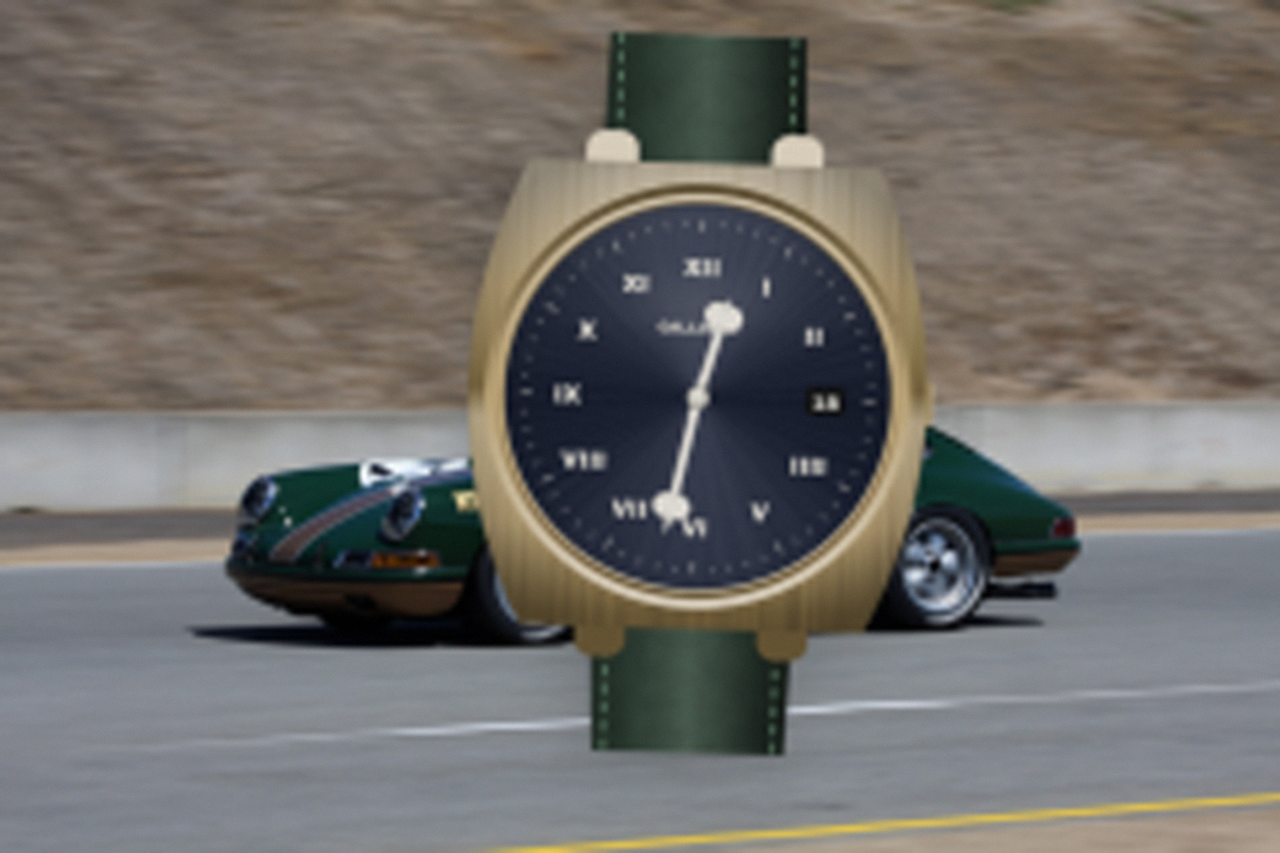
12:32
